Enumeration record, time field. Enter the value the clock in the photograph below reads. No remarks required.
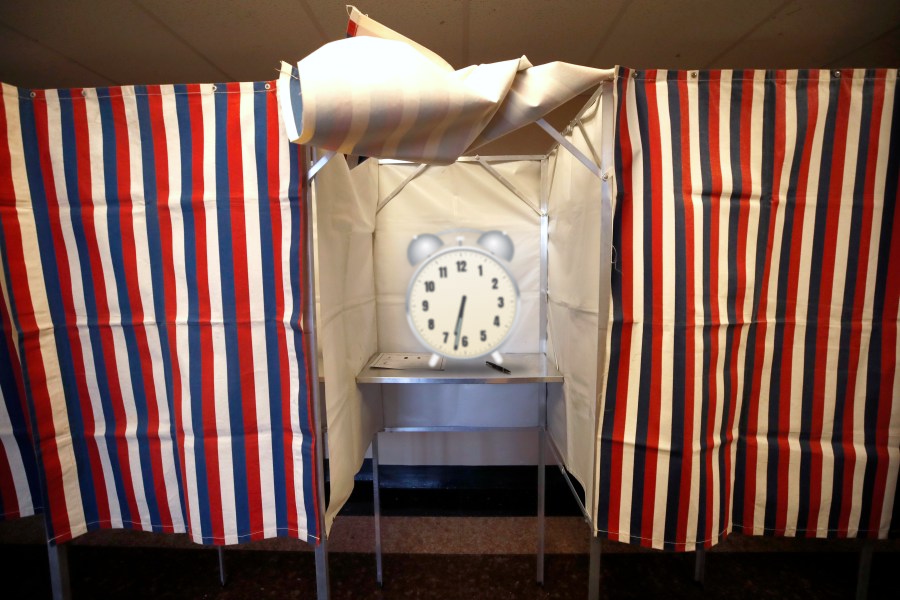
6:32
